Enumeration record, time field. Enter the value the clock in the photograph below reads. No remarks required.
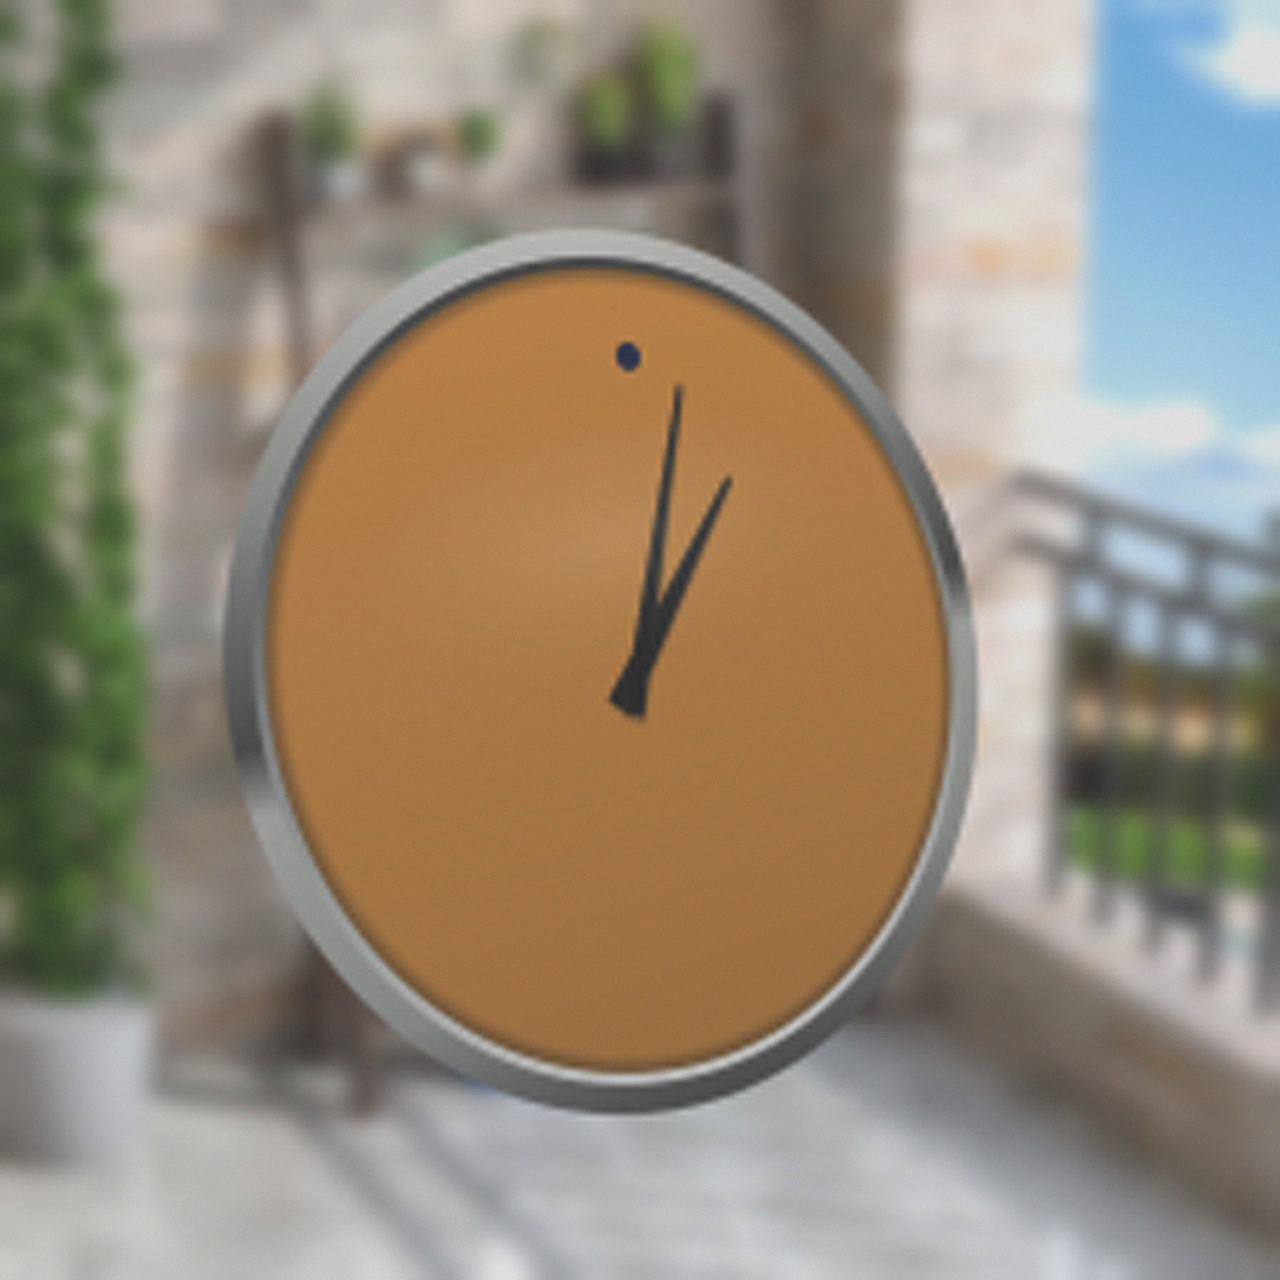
1:02
